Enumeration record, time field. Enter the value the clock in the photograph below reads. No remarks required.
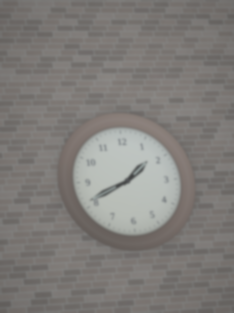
1:41
